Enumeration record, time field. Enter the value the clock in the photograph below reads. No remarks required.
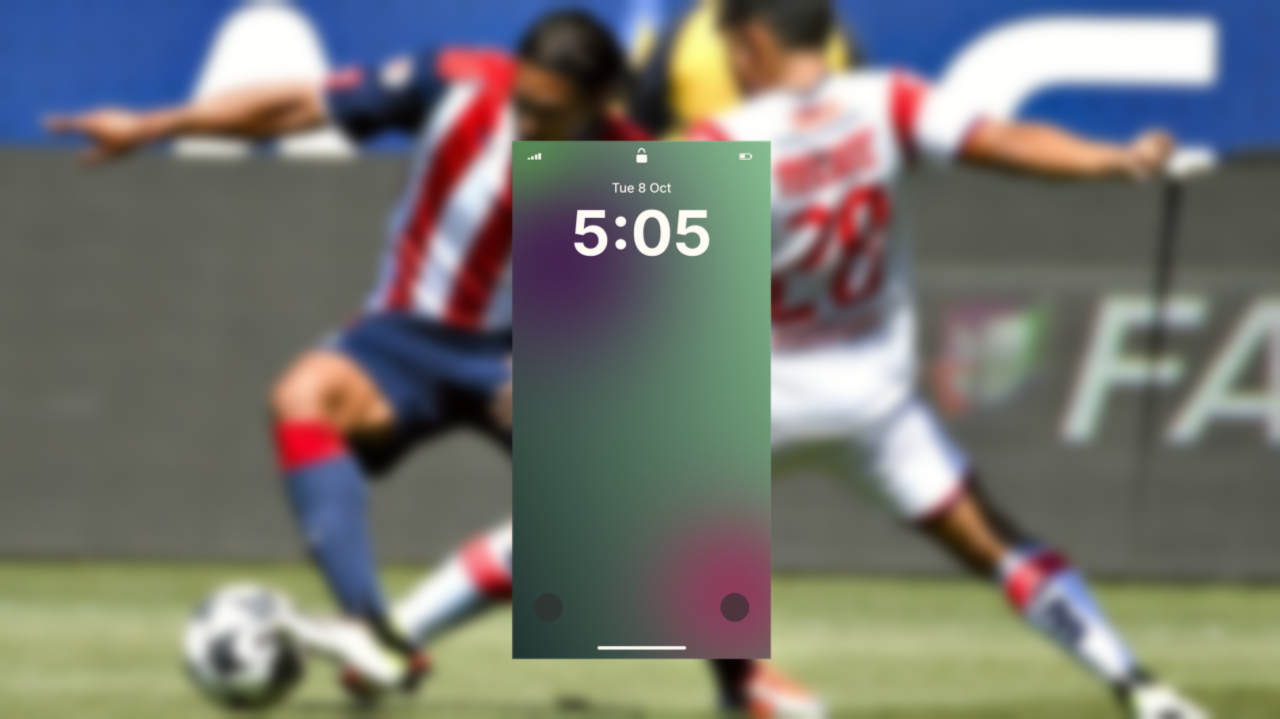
5:05
